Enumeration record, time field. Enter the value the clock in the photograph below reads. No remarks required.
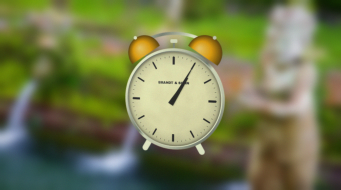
1:05
